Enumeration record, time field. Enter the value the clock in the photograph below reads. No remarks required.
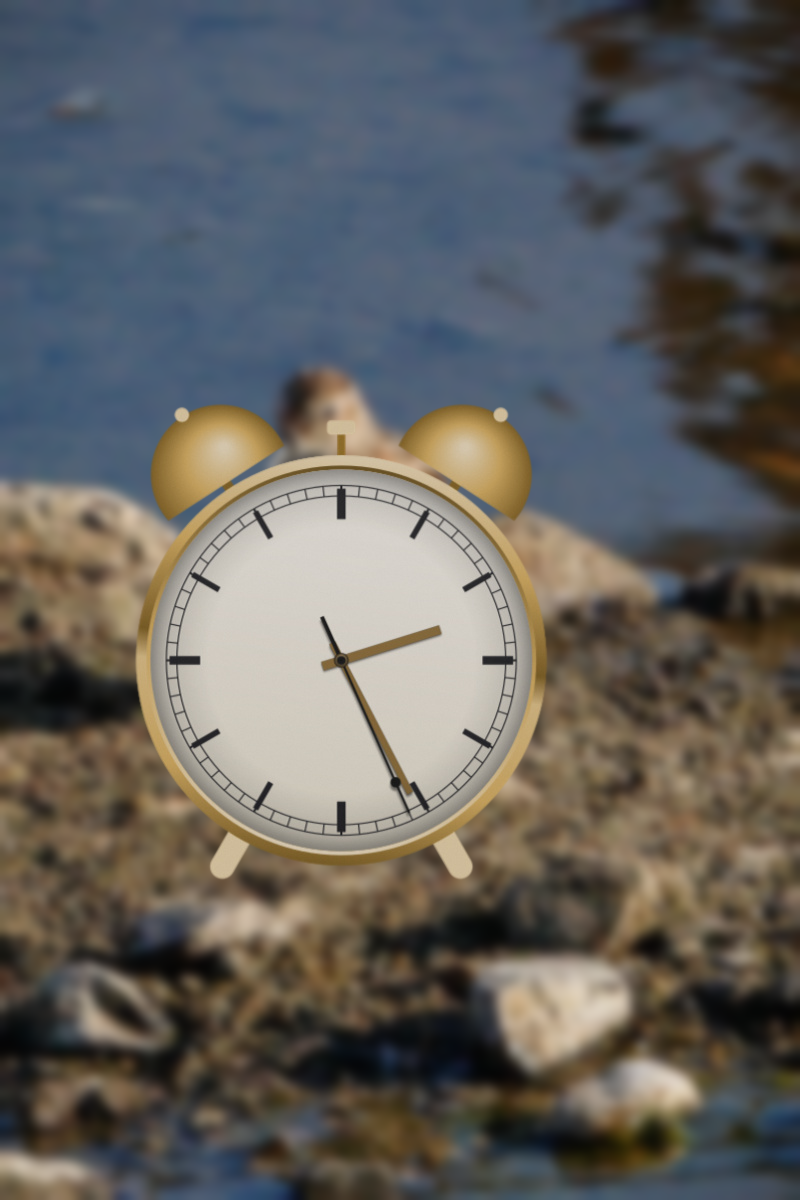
2:25:26
